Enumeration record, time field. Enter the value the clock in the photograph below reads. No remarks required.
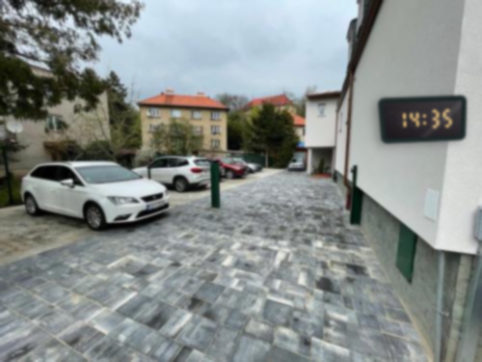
14:35
